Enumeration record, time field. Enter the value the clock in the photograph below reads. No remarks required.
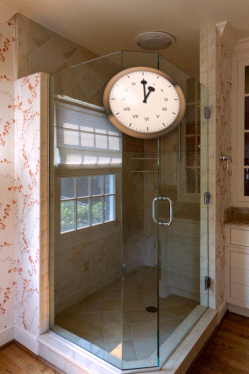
1:00
